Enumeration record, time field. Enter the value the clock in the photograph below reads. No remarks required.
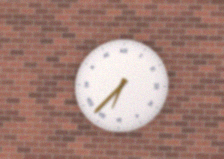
6:37
